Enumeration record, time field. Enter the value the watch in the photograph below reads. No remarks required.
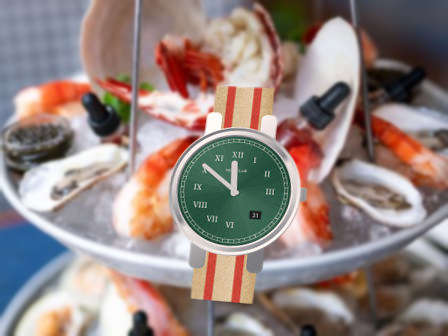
11:51
